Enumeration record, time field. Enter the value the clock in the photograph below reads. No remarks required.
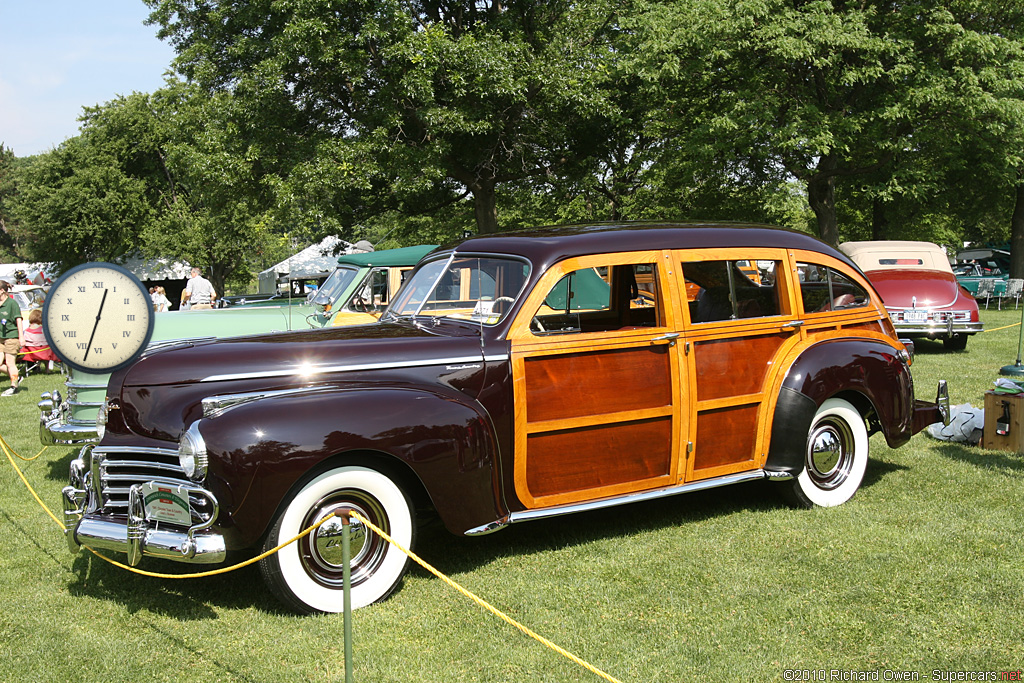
12:33
